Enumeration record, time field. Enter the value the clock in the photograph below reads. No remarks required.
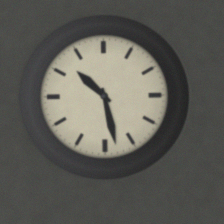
10:28
